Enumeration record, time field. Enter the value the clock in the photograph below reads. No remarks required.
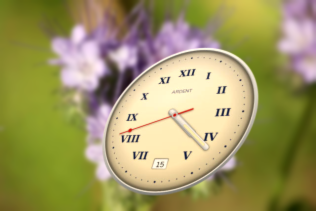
4:21:42
